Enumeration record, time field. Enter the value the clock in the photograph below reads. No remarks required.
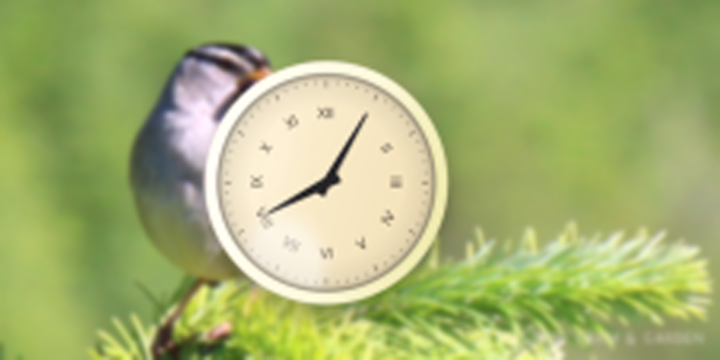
8:05
